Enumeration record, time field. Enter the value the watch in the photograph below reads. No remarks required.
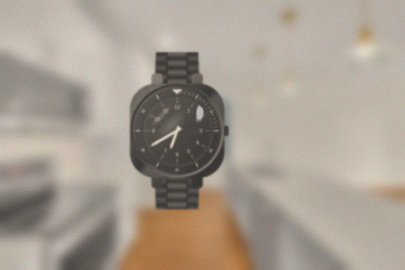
6:40
